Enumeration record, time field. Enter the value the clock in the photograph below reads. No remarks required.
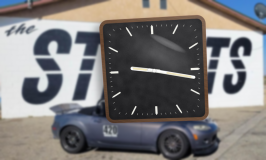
9:17
